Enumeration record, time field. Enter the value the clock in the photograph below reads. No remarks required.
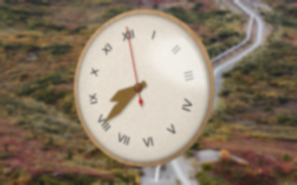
8:40:00
